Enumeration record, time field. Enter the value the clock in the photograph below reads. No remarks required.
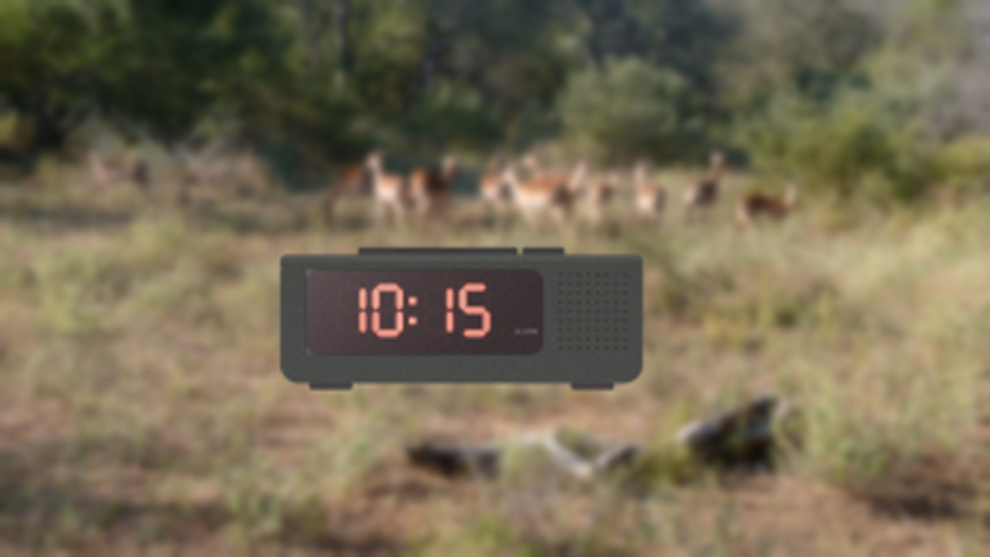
10:15
